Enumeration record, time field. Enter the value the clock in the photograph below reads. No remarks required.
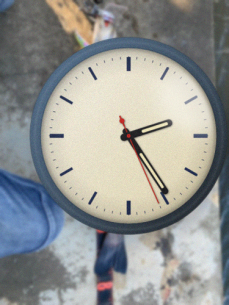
2:24:26
